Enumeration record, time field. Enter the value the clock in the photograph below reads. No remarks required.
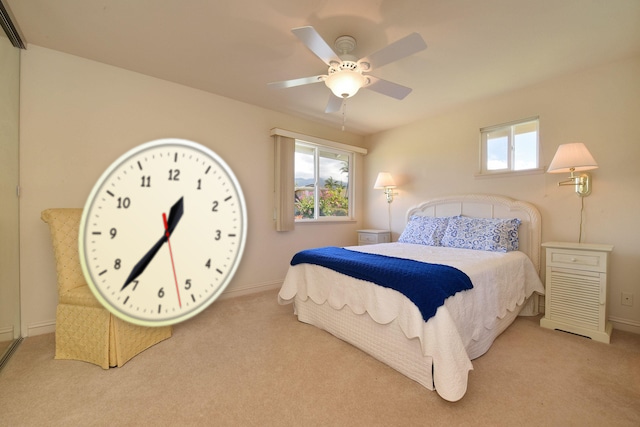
12:36:27
